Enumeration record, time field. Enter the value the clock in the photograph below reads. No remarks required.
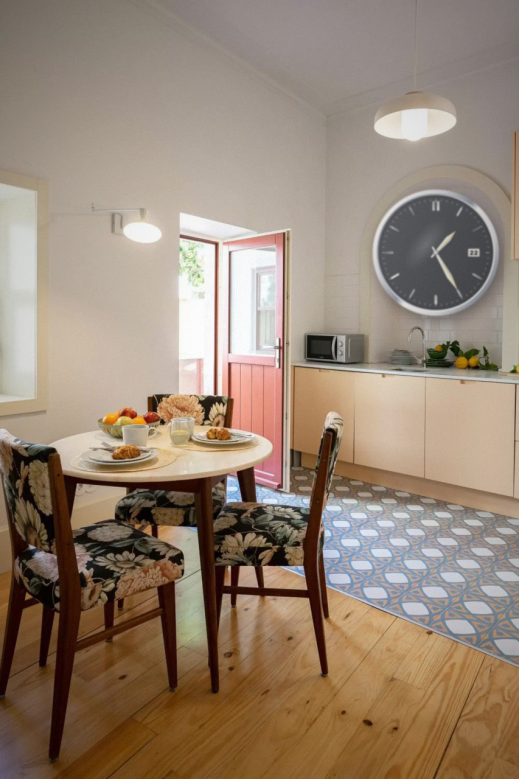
1:25
